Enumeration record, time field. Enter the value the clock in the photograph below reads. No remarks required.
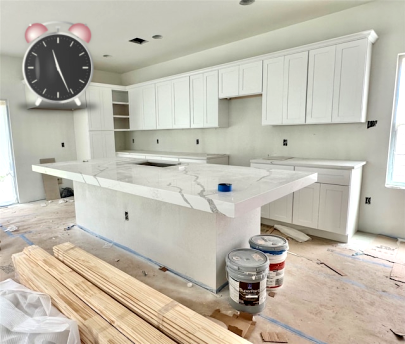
11:26
